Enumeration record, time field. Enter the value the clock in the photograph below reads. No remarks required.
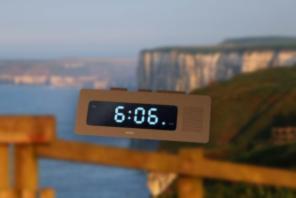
6:06
